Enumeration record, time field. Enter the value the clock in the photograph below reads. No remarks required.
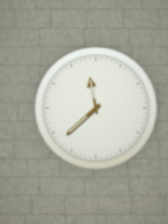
11:38
